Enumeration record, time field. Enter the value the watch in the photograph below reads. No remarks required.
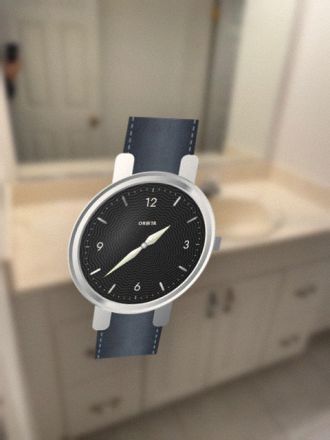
1:38
